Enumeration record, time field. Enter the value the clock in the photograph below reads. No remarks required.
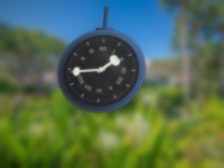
1:44
